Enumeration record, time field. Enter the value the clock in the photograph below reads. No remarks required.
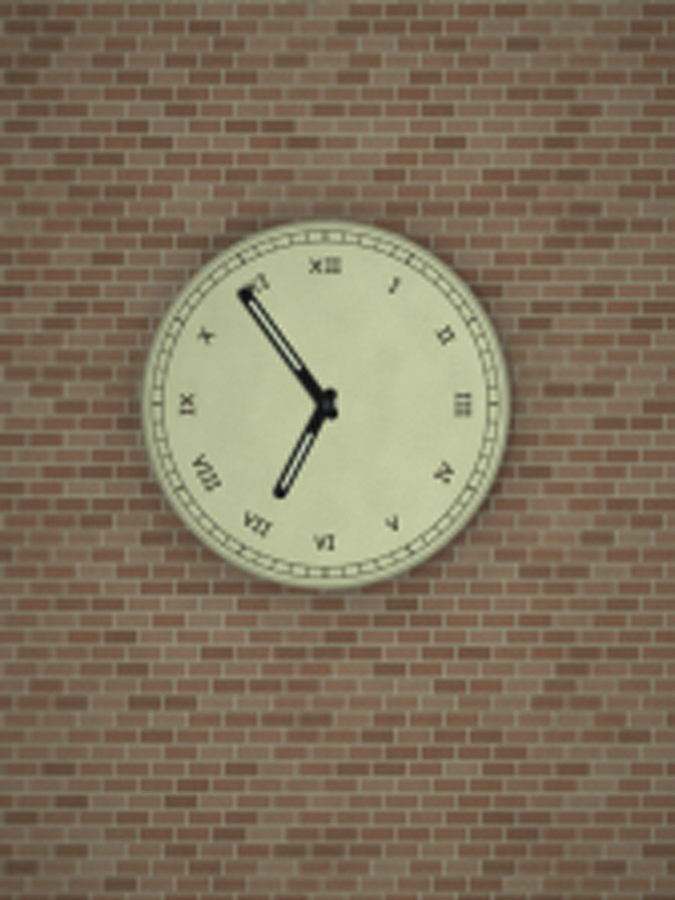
6:54
